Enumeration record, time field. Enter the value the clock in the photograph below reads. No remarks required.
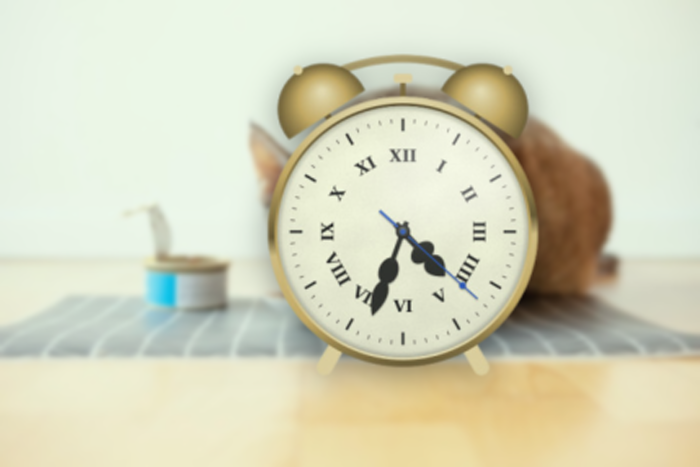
4:33:22
